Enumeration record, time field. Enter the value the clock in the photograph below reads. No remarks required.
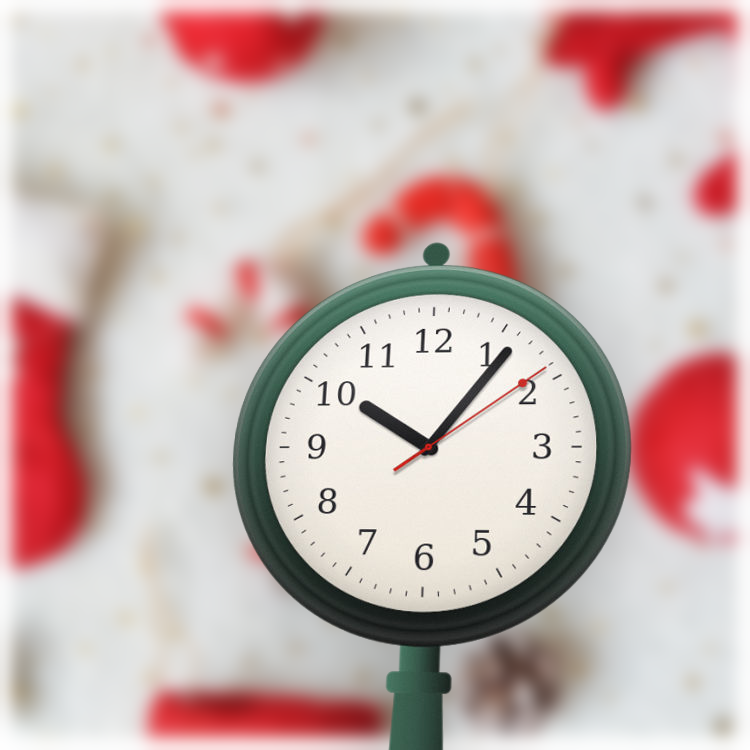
10:06:09
